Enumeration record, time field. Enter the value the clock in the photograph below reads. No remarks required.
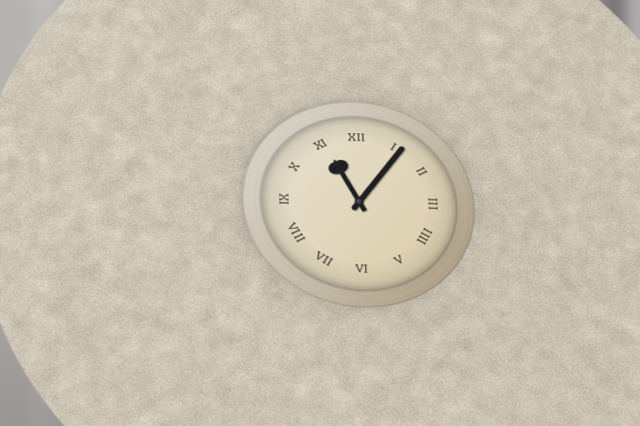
11:06
